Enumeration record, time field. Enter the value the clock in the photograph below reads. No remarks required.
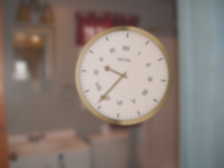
9:36
